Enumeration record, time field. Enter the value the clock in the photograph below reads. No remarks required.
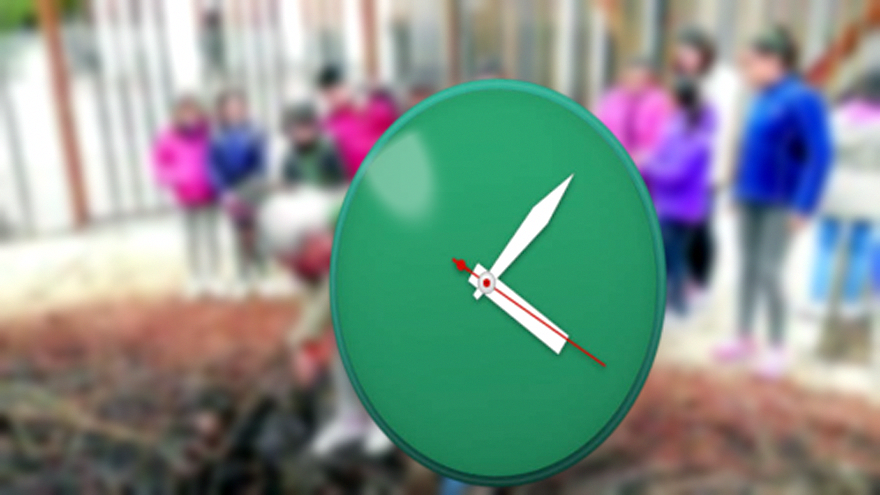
4:07:20
